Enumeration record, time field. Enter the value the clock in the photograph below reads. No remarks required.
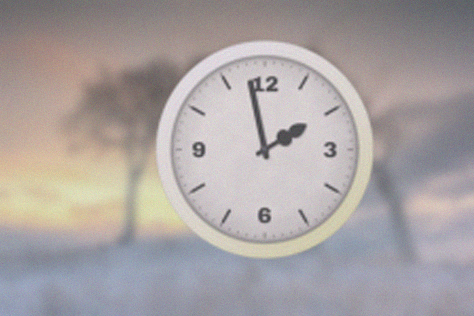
1:58
